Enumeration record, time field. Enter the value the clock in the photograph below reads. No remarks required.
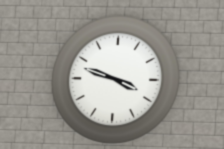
3:48
